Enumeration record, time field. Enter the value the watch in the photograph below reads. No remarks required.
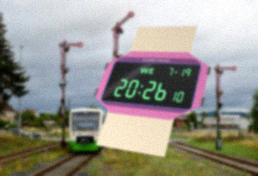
20:26
